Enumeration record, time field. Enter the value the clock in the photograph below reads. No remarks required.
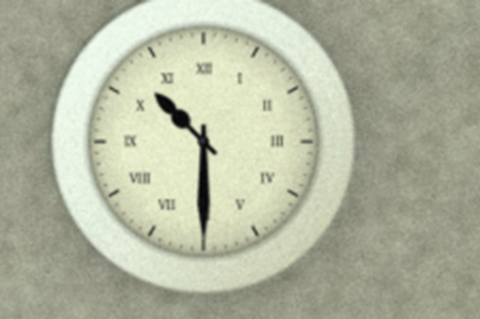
10:30
